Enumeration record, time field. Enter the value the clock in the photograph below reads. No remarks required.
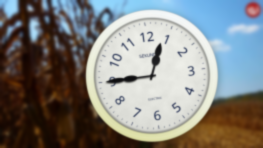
12:45
